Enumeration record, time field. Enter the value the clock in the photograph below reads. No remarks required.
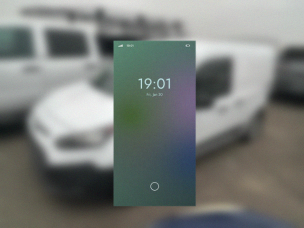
19:01
